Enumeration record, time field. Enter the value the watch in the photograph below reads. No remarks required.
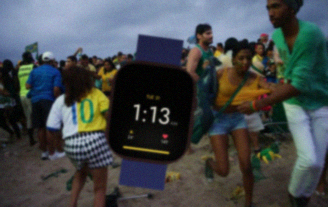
1:13
